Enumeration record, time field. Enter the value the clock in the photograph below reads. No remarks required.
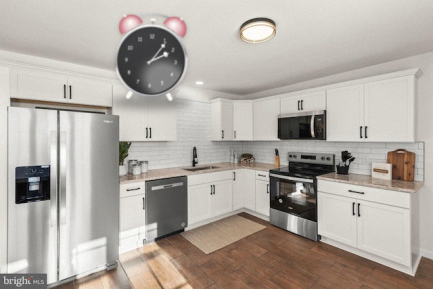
2:06
